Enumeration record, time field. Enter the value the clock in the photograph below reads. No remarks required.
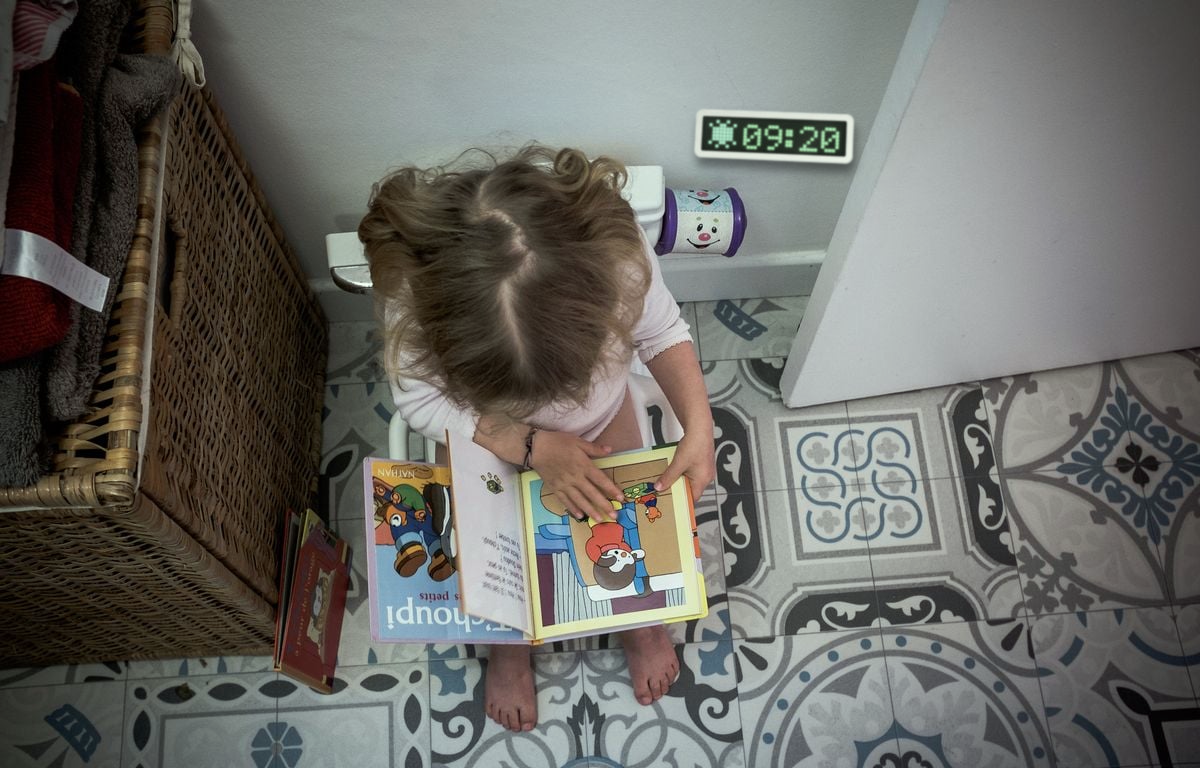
9:20
